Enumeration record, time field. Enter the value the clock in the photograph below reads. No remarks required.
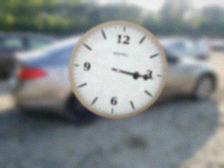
3:16
